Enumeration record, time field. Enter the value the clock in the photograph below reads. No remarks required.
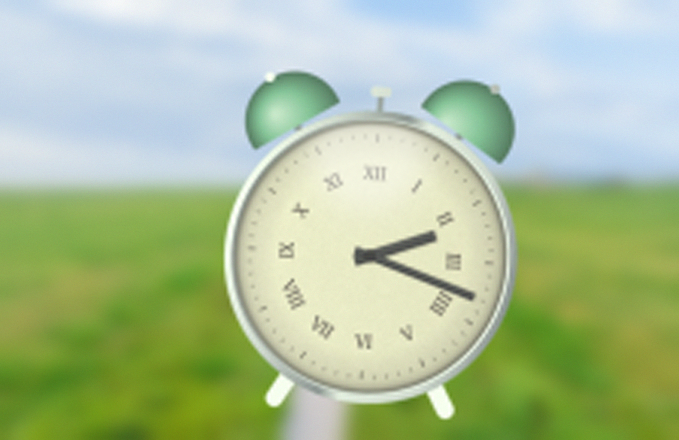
2:18
